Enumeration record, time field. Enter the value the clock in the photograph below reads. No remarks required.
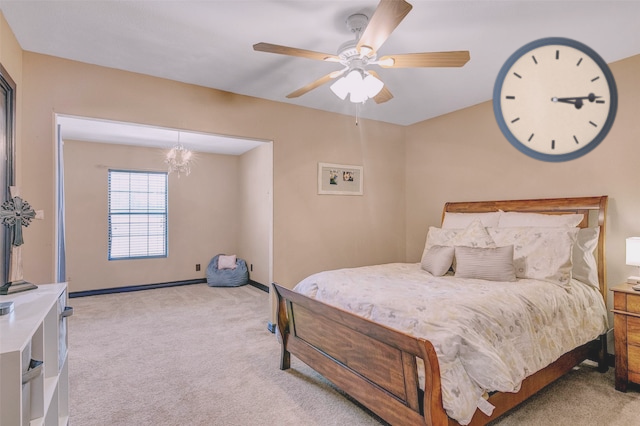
3:14
